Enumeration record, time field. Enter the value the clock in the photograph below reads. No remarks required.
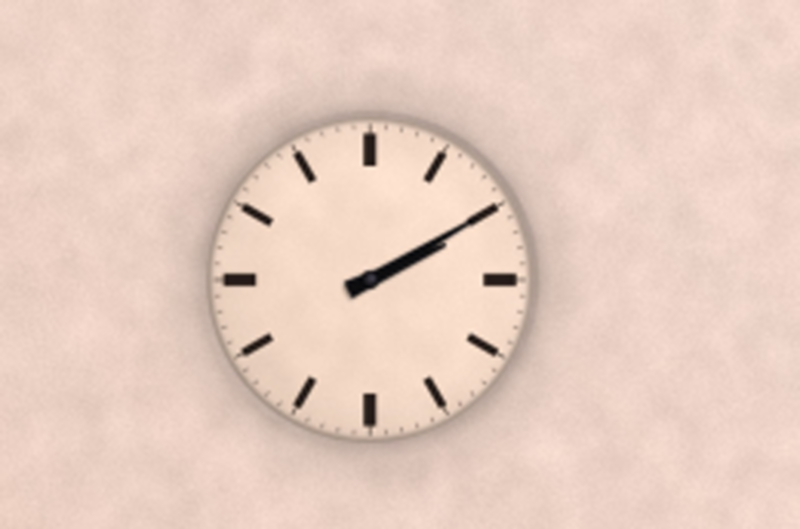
2:10
